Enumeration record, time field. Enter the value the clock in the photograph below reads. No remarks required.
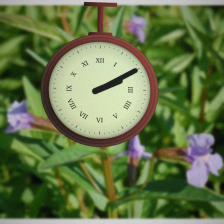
2:10
